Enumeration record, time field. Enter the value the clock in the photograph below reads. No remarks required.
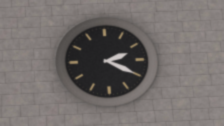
2:20
